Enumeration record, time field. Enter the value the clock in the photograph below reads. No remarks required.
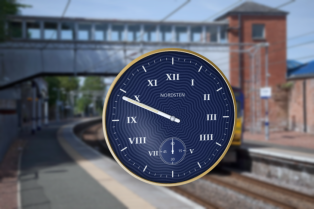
9:49
